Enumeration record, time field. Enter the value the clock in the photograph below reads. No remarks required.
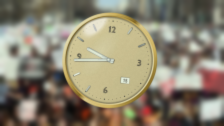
9:44
